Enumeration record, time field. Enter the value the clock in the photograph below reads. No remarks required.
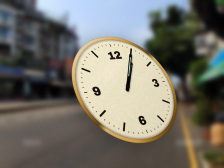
1:05
